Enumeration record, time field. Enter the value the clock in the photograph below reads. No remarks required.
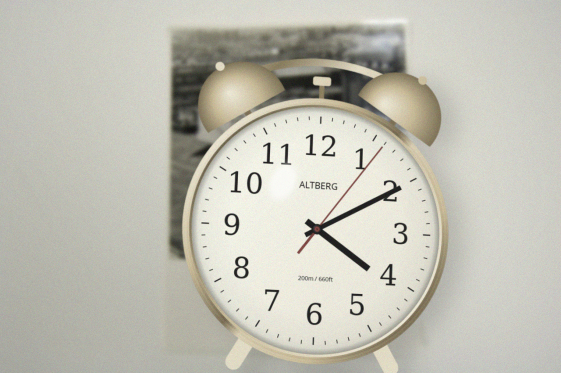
4:10:06
